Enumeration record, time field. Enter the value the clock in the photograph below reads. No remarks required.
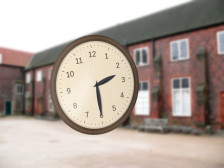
2:30
